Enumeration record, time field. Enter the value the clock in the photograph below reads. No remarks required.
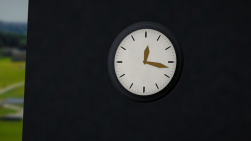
12:17
